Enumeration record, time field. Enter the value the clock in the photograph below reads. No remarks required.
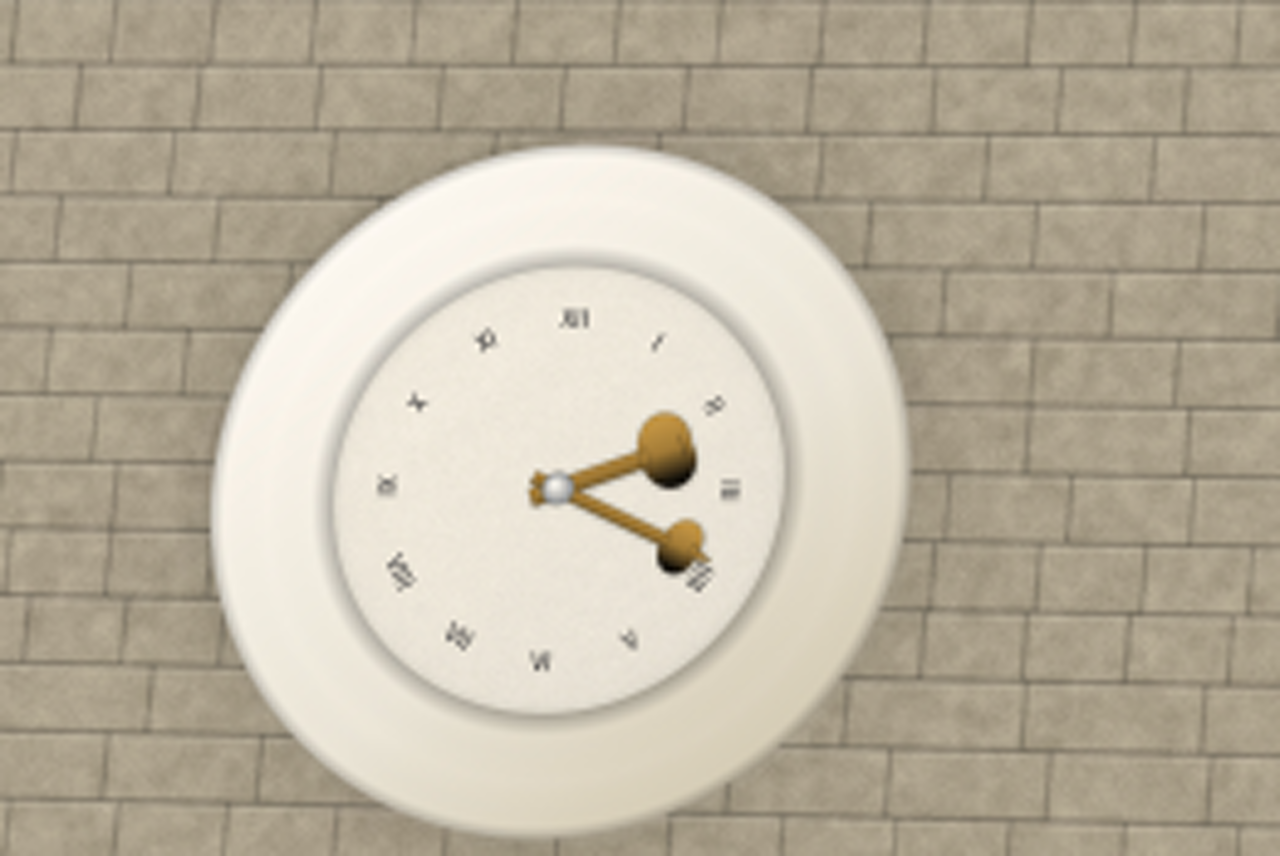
2:19
